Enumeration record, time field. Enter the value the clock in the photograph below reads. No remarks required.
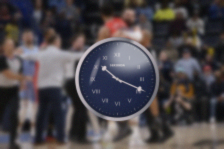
10:19
